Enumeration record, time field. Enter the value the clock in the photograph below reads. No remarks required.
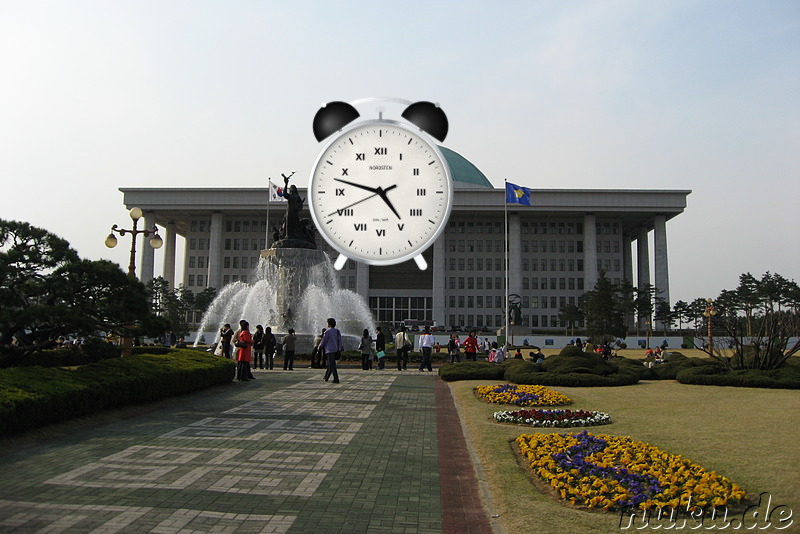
4:47:41
